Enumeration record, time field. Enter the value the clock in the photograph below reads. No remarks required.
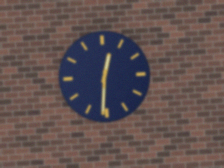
12:31
